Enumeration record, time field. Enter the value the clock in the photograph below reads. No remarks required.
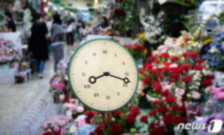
8:18
